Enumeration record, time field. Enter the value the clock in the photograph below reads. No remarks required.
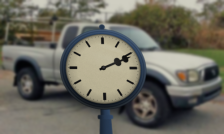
2:11
